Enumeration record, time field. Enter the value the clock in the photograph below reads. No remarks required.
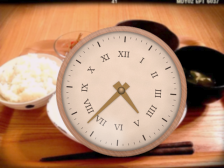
4:37
